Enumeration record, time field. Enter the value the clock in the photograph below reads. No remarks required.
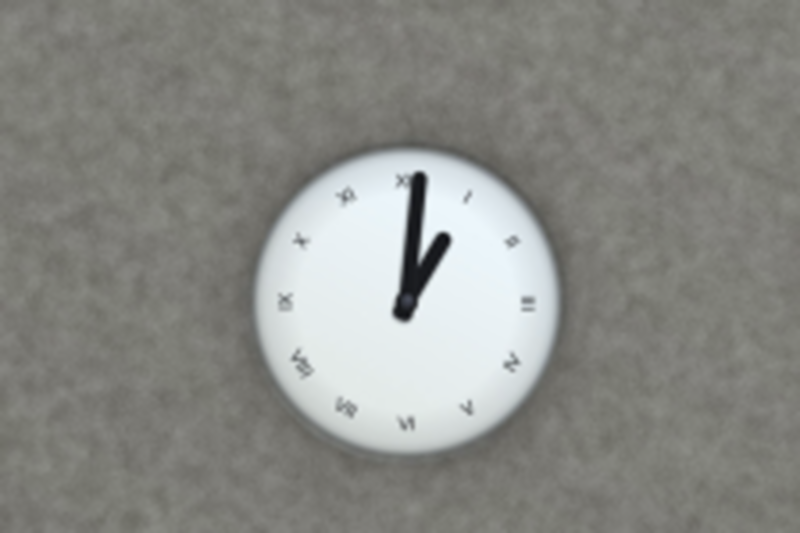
1:01
